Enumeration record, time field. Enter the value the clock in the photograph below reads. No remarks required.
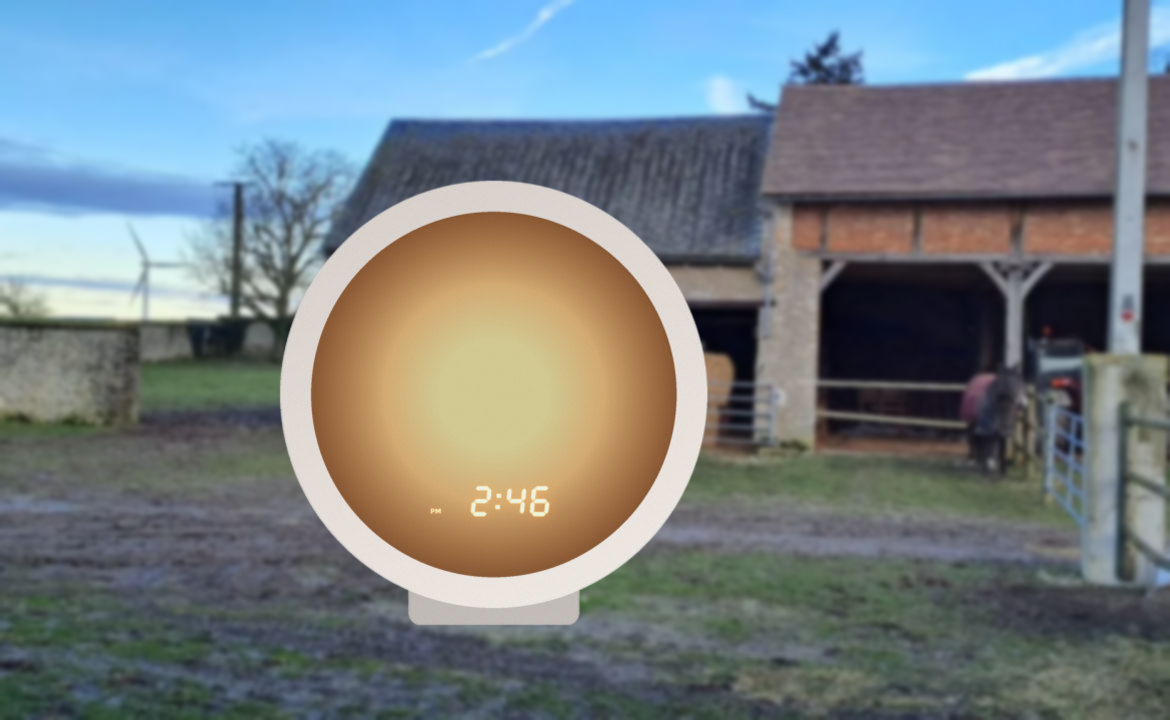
2:46
